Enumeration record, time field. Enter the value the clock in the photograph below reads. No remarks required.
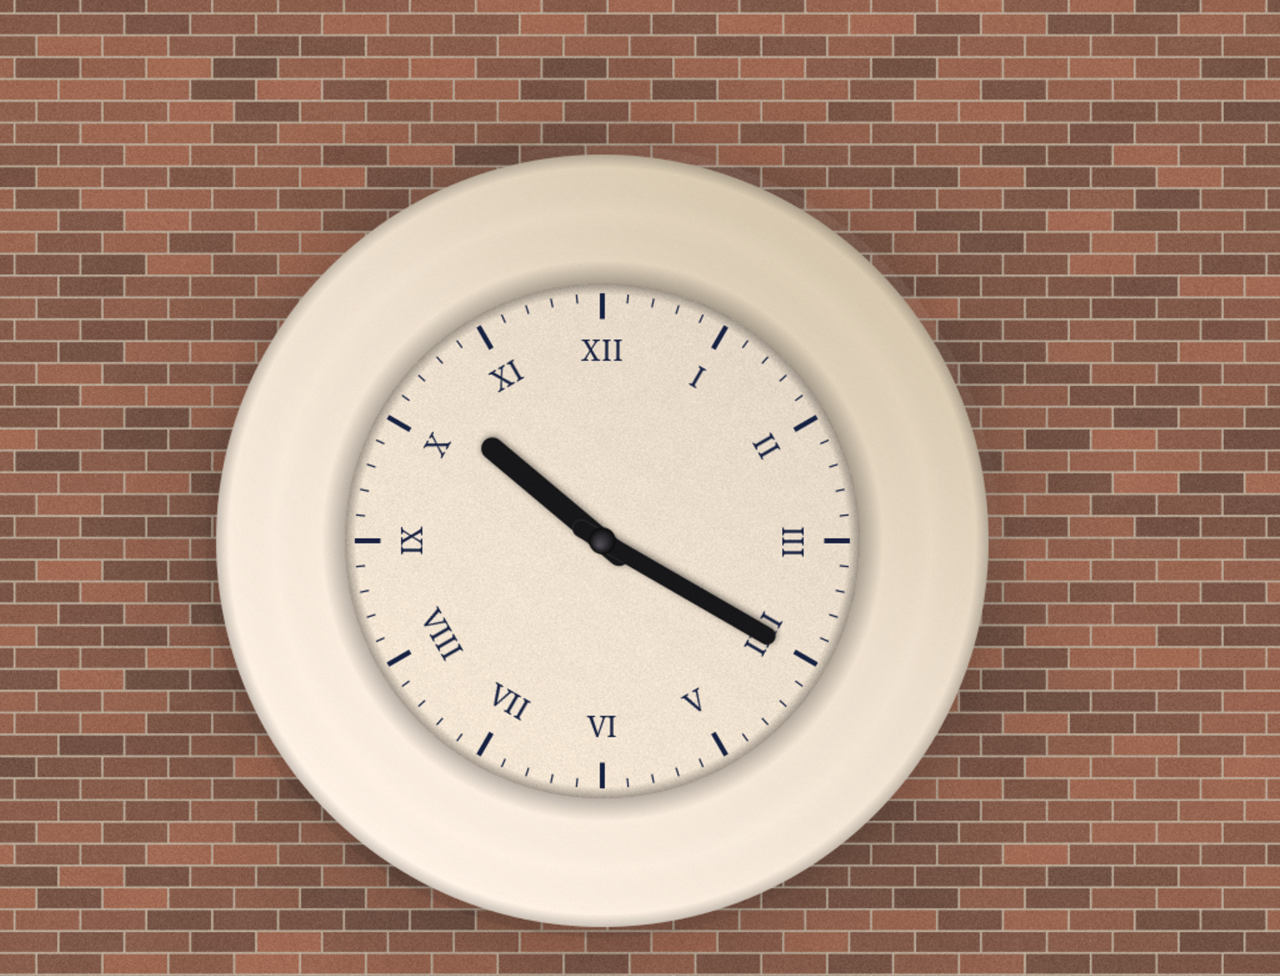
10:20
